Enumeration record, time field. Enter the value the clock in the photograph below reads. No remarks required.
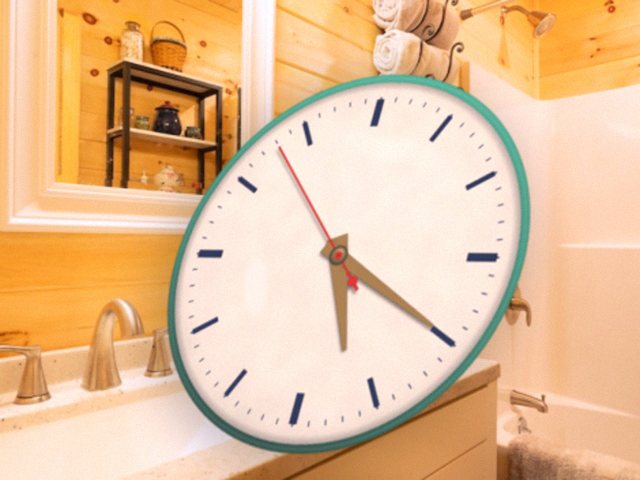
5:19:53
